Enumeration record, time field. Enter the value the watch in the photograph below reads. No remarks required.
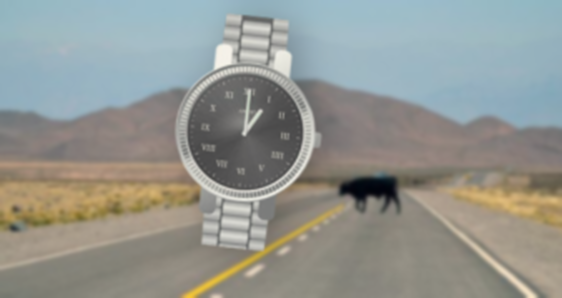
1:00
